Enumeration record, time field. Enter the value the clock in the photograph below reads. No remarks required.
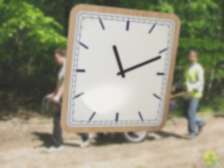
11:11
